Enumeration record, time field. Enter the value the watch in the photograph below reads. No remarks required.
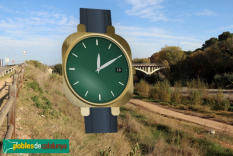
12:10
